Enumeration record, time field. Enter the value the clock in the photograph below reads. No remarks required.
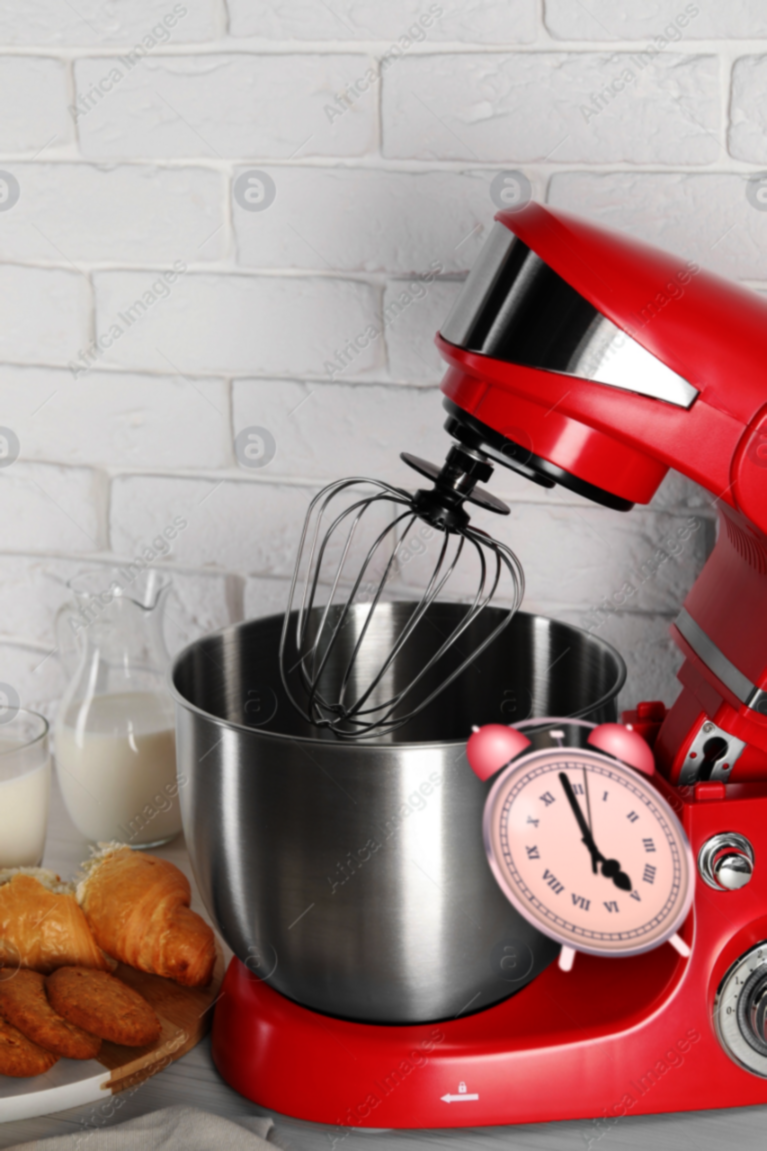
4:59:02
